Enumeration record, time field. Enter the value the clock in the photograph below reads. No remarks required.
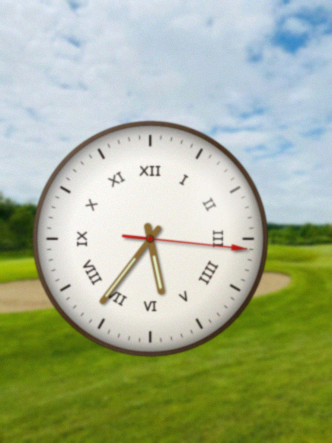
5:36:16
